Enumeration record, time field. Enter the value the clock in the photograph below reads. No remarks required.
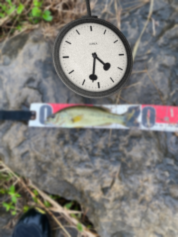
4:32
